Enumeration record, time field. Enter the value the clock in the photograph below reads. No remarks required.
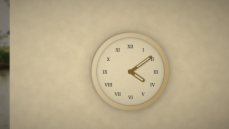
4:09
